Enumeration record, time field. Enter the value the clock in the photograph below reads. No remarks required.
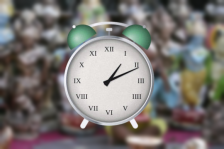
1:11
